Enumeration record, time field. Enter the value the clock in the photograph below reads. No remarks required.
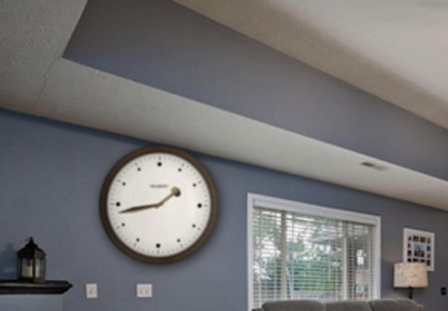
1:43
